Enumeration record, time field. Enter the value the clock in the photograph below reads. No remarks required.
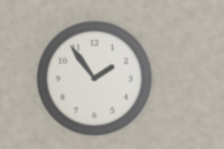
1:54
